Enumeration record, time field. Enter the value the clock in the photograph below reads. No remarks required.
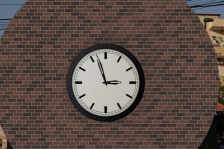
2:57
